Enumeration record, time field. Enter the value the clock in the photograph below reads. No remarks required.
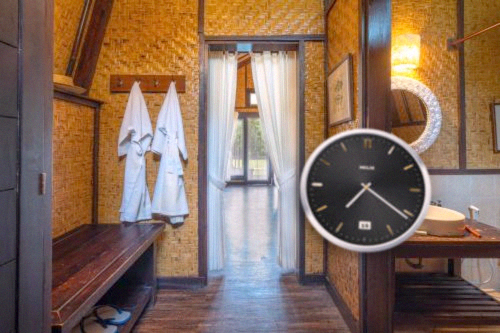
7:21
